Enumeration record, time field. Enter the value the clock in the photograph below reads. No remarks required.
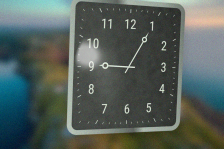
9:05
